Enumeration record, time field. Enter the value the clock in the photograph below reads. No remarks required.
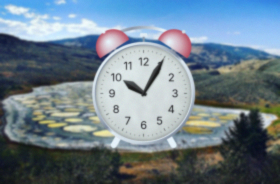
10:05
